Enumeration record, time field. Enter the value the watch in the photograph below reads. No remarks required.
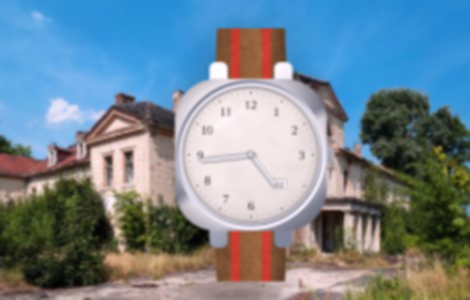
4:44
